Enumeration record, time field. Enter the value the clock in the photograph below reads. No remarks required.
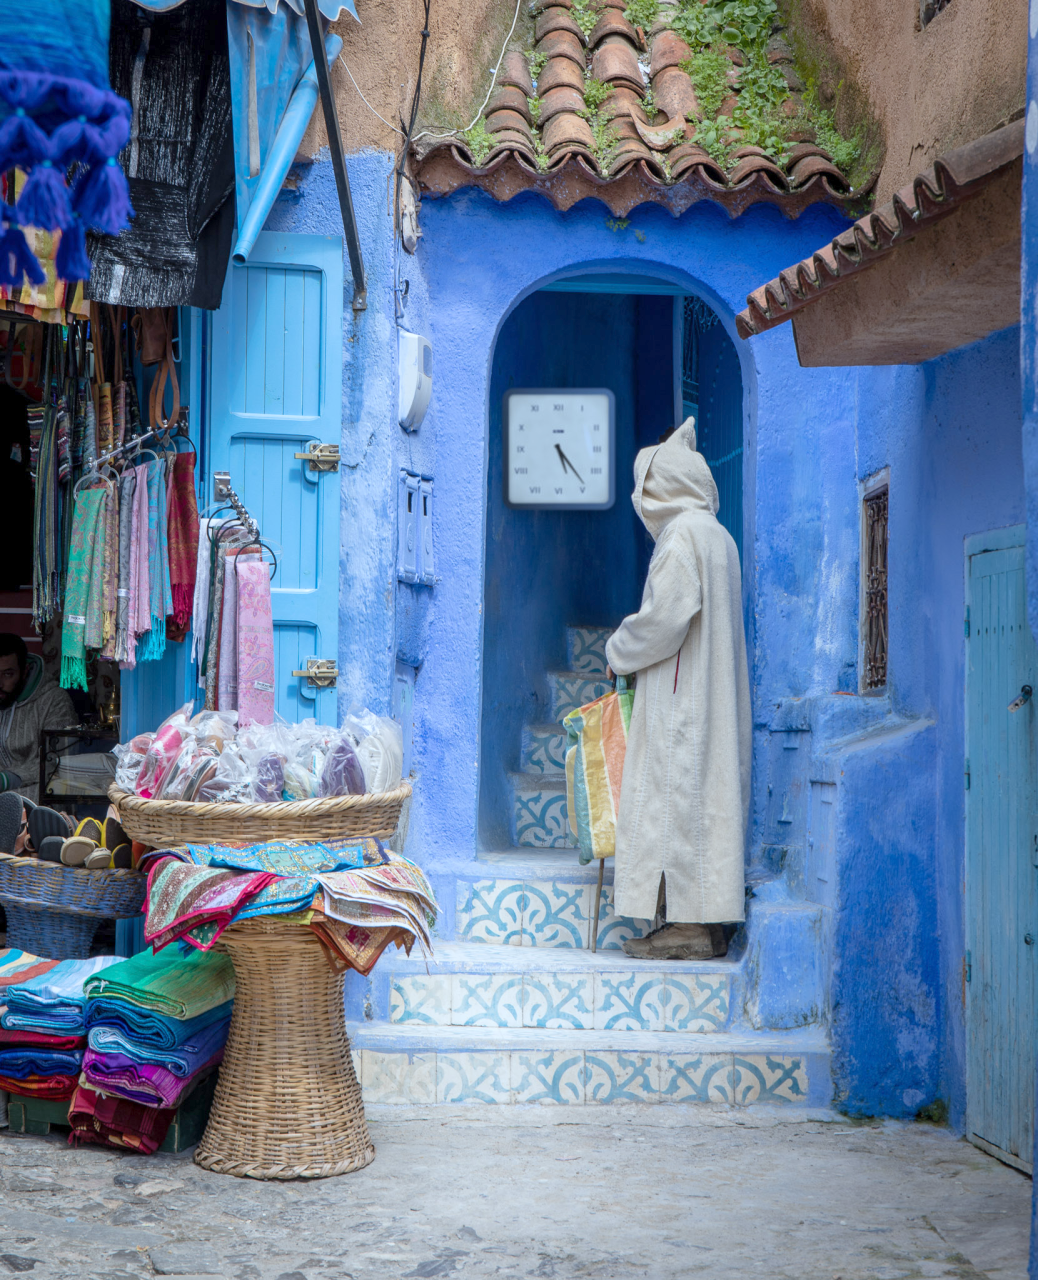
5:24
